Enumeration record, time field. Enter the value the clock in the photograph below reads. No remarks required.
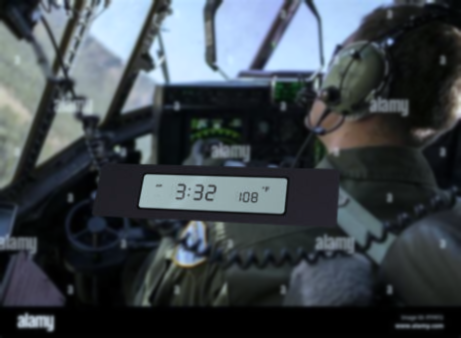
3:32
